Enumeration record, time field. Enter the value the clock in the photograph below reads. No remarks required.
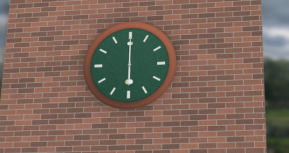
6:00
